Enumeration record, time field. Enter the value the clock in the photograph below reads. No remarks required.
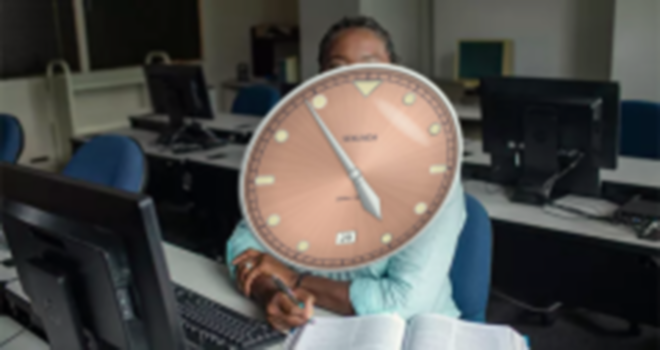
4:54
